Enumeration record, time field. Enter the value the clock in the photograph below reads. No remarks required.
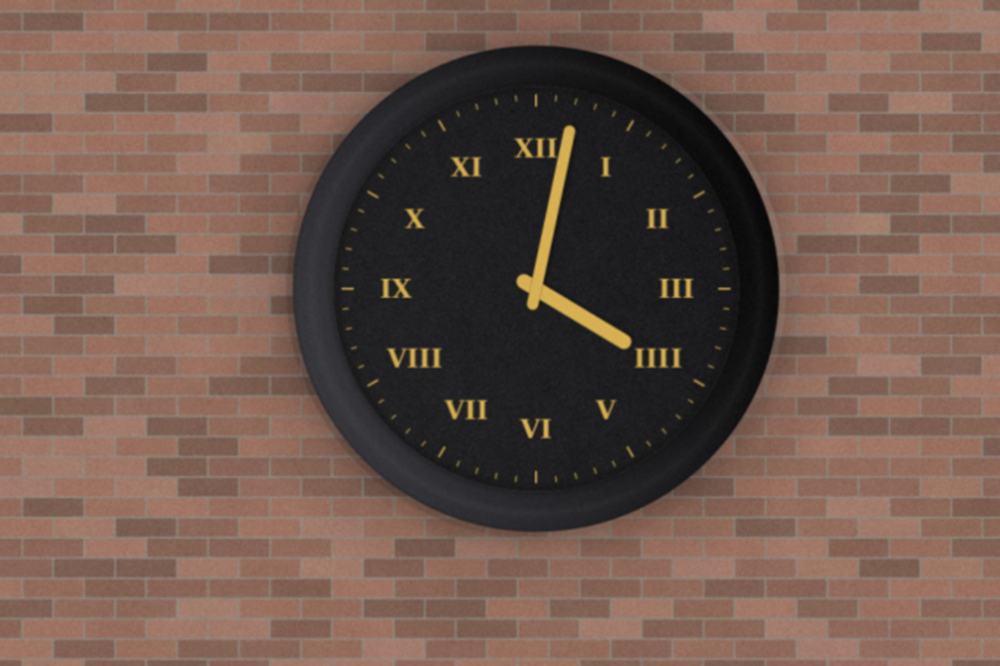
4:02
